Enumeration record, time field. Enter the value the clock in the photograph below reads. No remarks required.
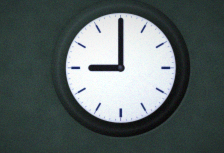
9:00
